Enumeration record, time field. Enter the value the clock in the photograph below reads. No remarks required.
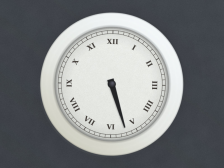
5:27
